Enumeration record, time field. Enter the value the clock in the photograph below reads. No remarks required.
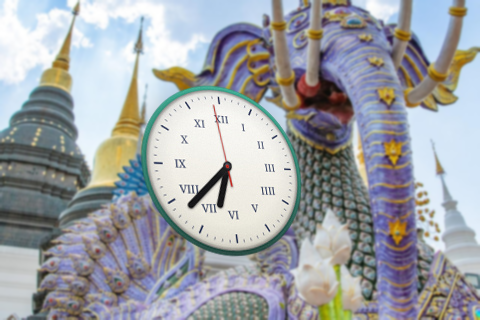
6:37:59
